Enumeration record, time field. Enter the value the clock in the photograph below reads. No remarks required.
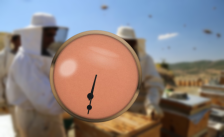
6:32
